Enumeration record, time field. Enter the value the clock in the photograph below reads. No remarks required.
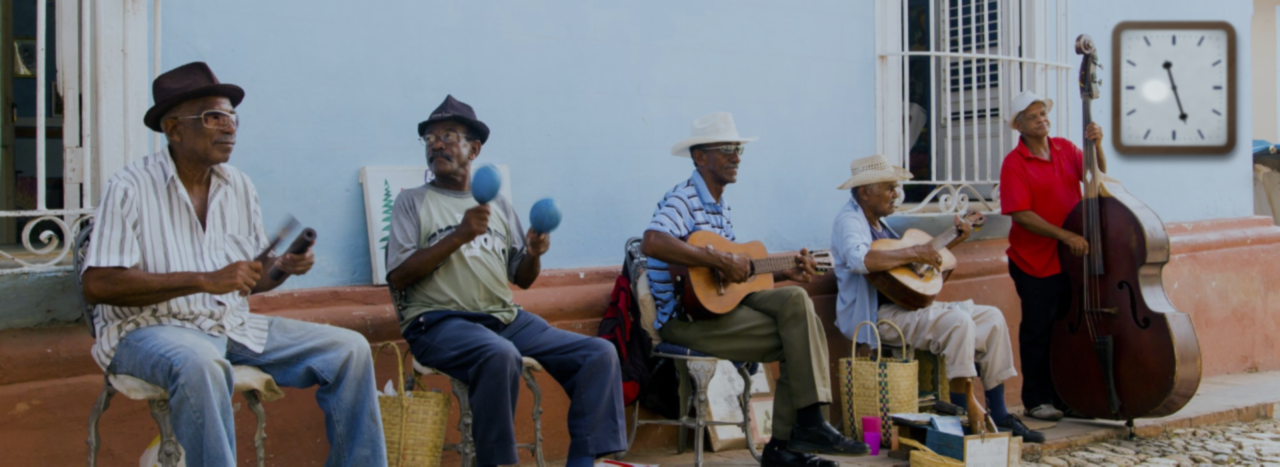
11:27
